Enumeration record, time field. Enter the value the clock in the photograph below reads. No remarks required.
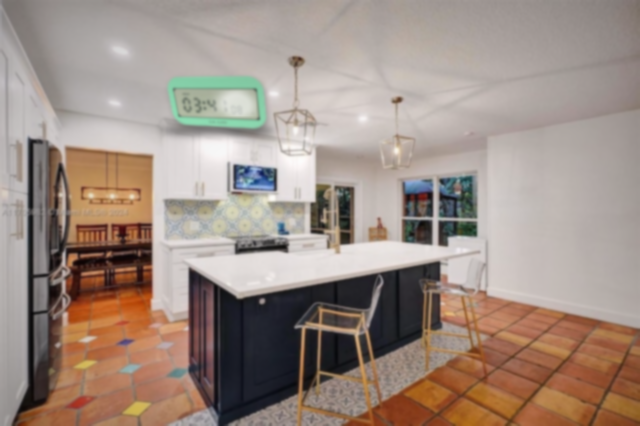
3:41
